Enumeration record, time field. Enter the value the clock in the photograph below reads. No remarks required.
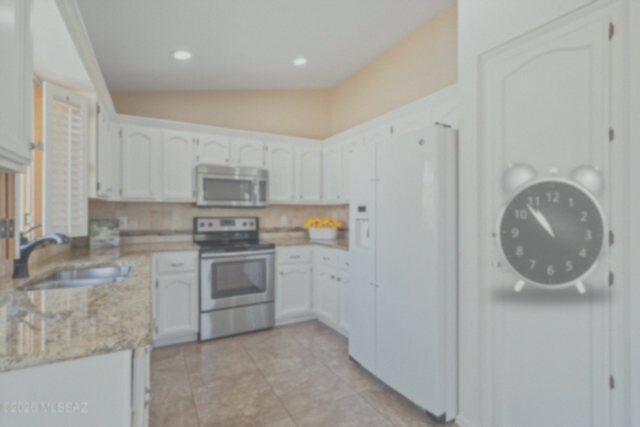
10:53
